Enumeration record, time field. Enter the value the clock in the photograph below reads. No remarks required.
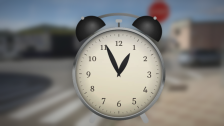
12:56
